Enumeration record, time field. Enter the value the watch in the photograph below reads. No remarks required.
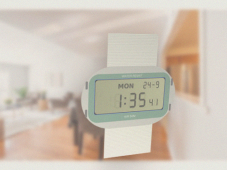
1:35:41
